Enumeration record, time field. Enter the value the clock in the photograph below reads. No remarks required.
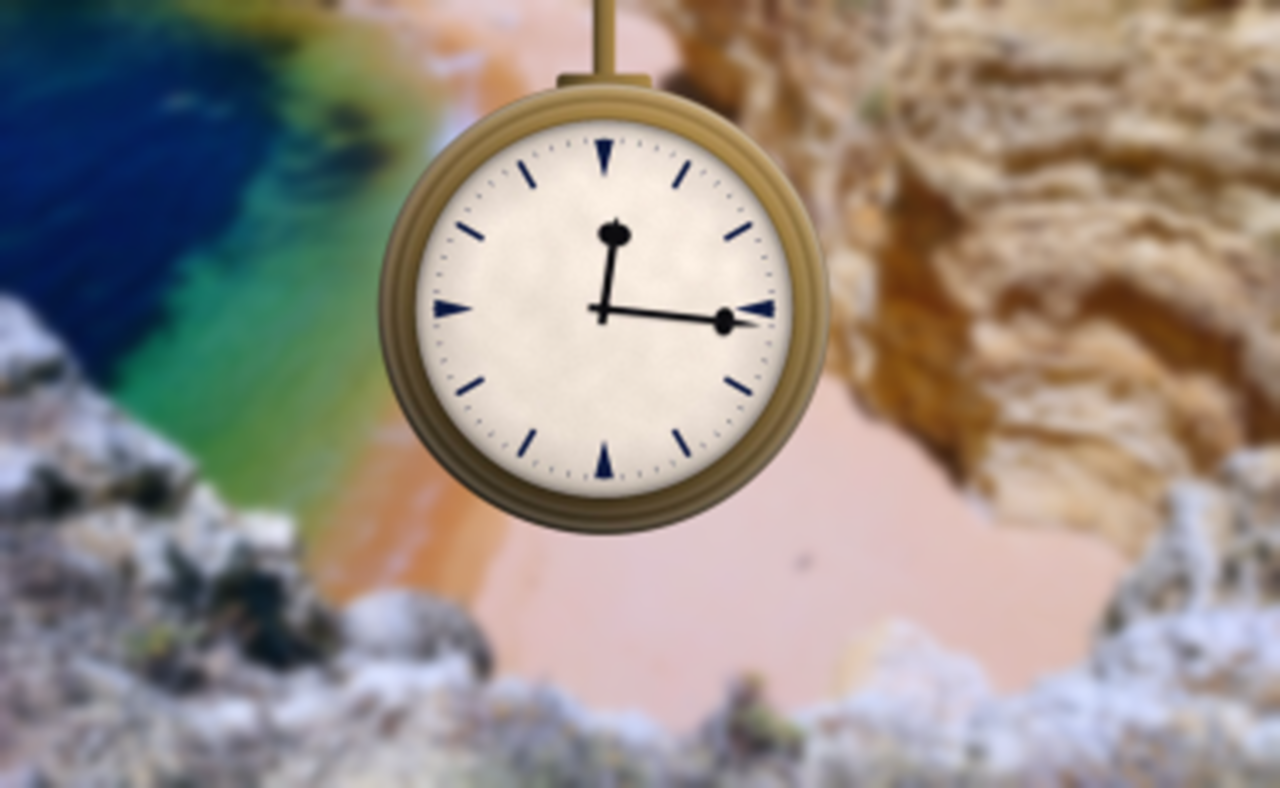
12:16
